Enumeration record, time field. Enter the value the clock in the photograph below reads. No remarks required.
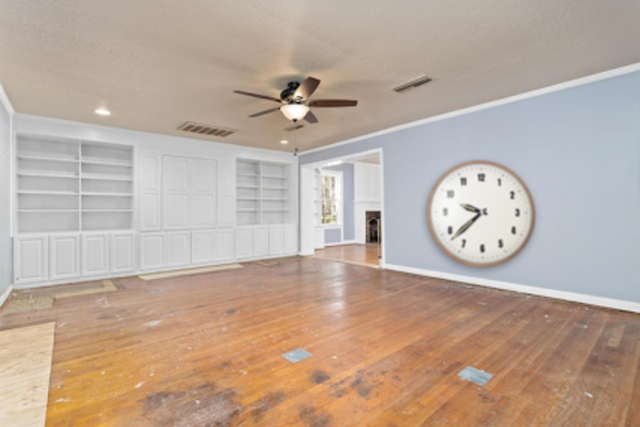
9:38
